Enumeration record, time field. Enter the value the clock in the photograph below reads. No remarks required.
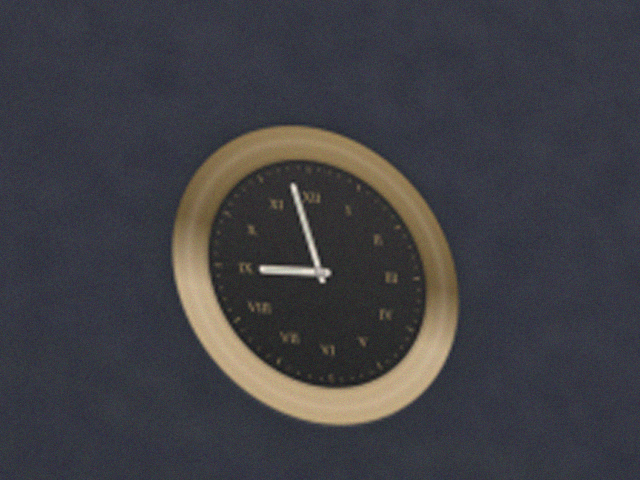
8:58
